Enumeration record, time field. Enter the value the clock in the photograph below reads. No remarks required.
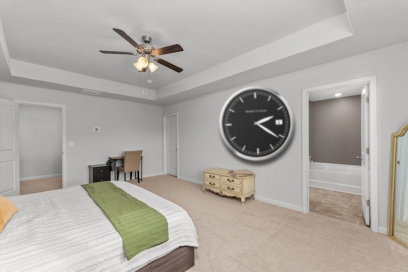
2:21
